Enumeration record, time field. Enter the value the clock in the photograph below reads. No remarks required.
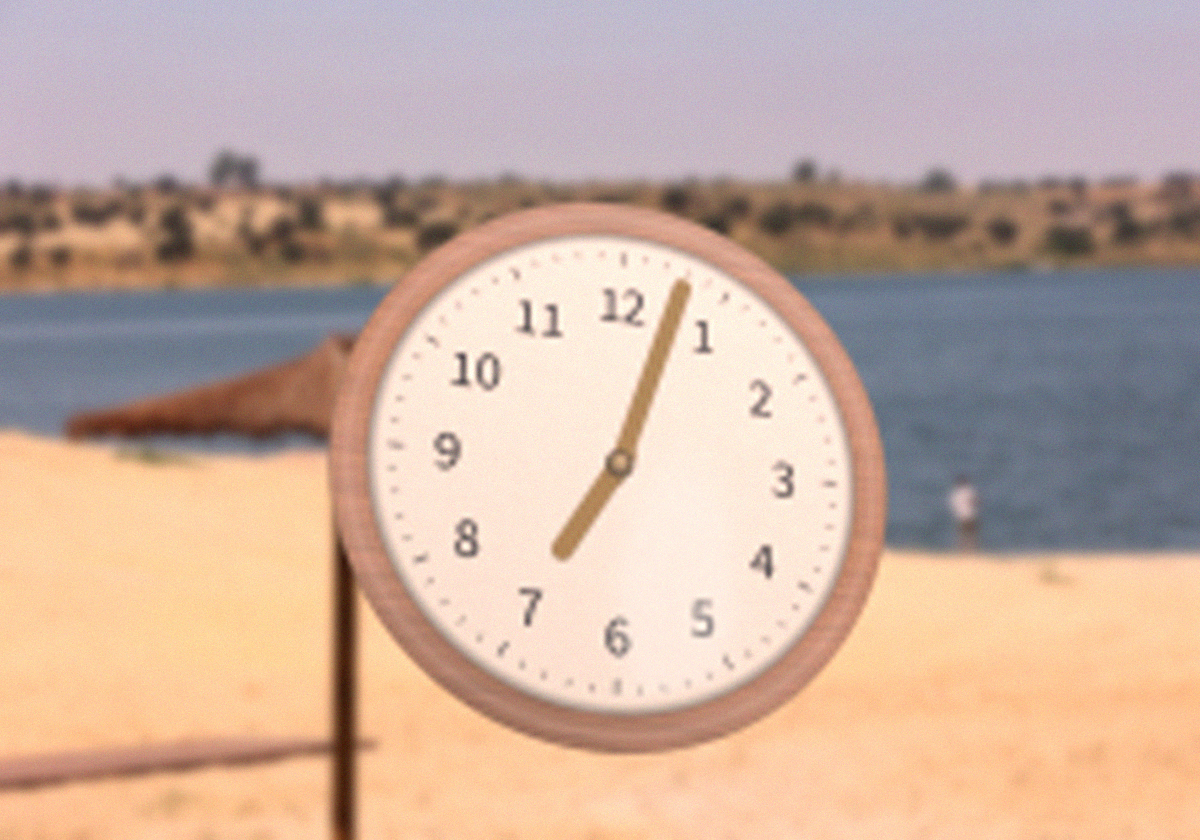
7:03
